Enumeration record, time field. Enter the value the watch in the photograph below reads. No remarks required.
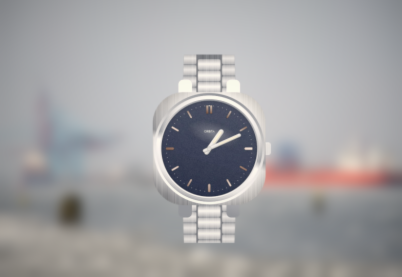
1:11
